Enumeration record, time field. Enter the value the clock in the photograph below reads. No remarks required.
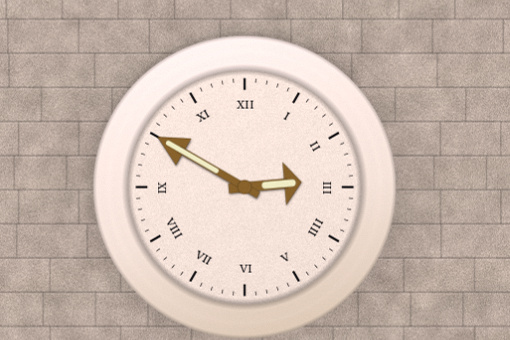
2:50
